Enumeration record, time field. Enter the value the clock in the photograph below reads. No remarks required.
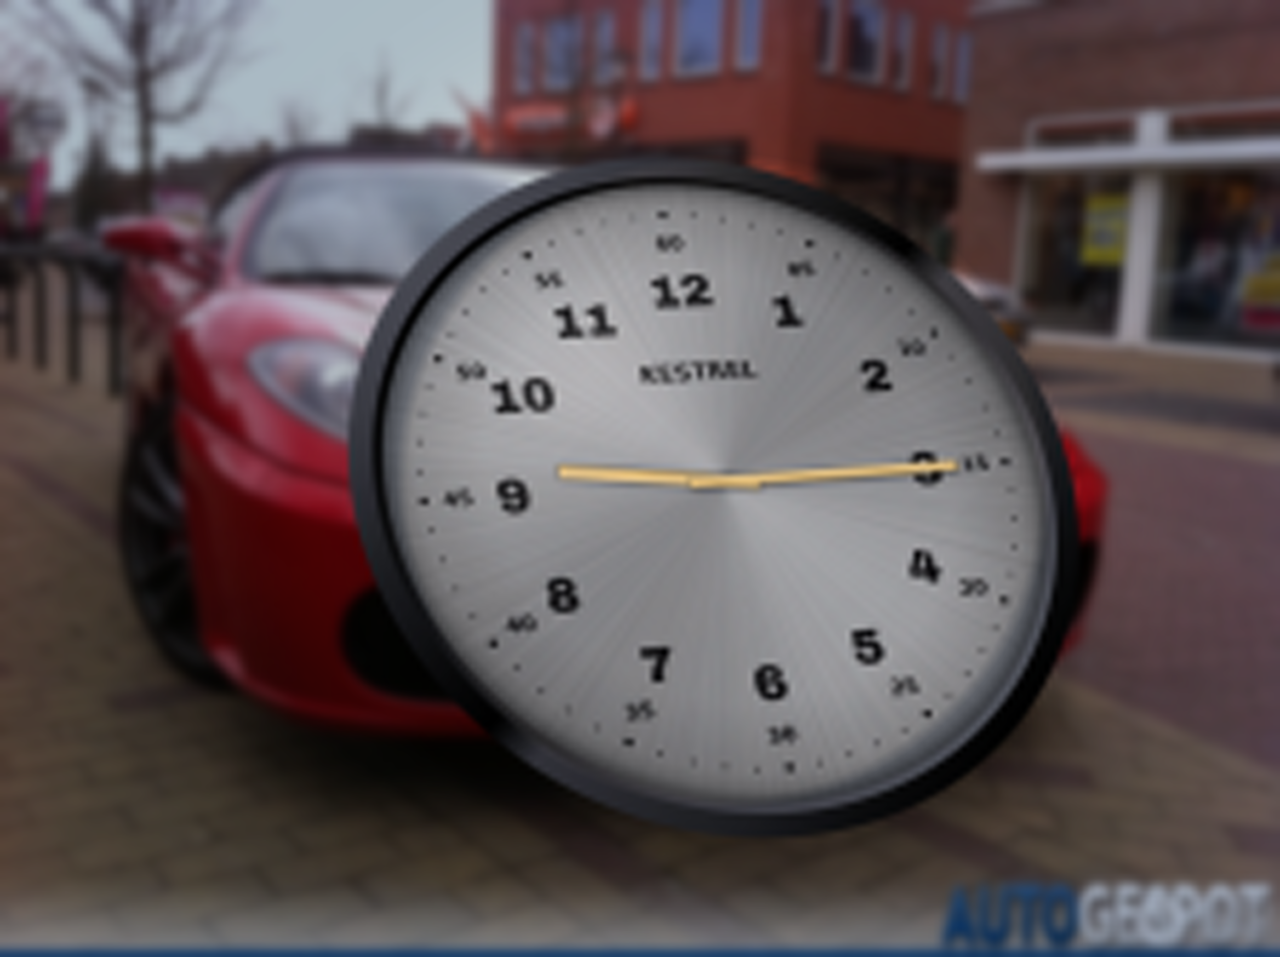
9:15
